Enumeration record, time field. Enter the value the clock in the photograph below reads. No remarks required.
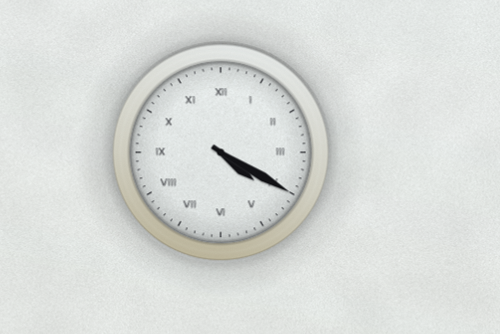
4:20
